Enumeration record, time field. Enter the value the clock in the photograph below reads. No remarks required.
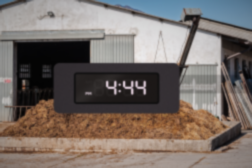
4:44
